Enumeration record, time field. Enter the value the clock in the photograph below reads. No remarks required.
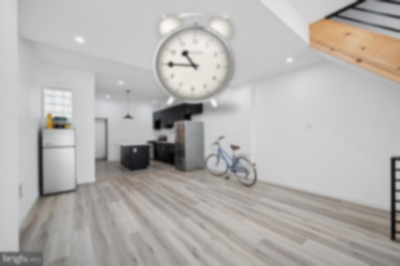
10:45
